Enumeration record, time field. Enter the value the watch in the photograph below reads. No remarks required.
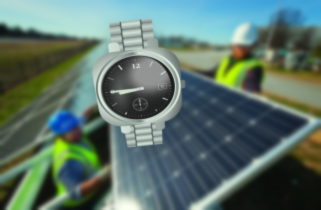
8:45
